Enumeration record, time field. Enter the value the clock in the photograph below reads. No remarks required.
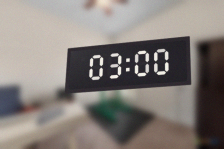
3:00
